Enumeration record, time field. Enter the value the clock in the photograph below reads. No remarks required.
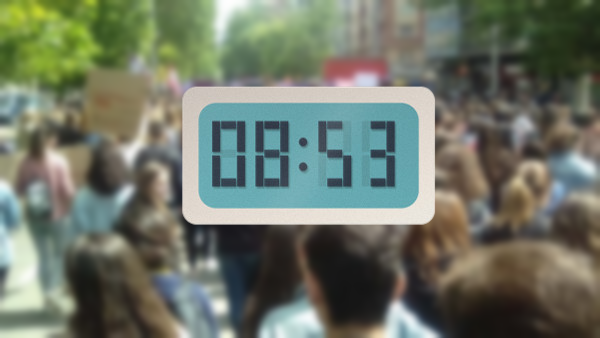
8:53
